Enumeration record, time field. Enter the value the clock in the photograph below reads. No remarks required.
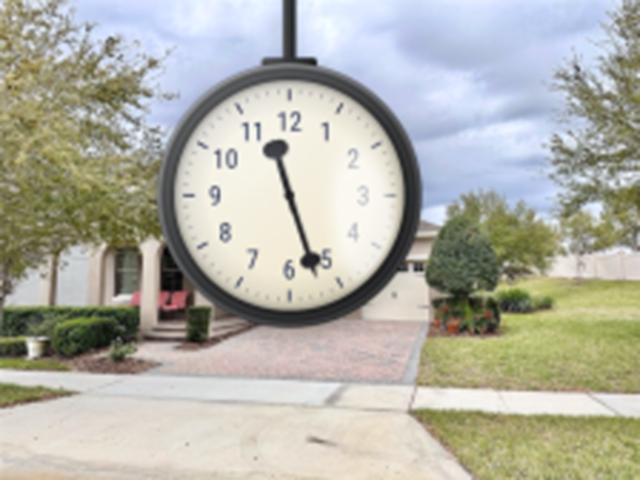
11:27
